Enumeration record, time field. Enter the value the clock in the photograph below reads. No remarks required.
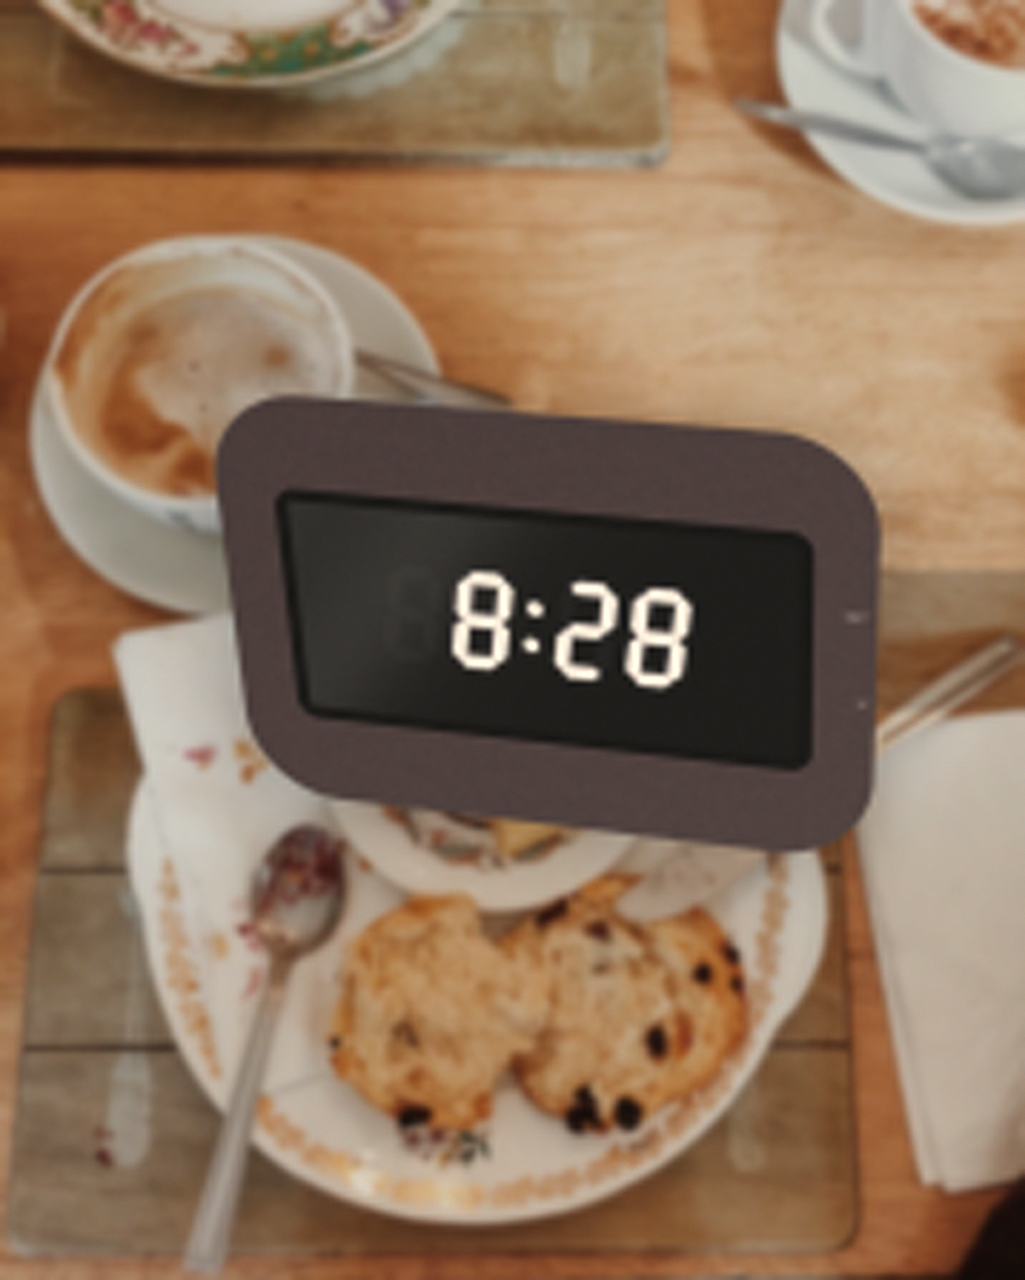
8:28
